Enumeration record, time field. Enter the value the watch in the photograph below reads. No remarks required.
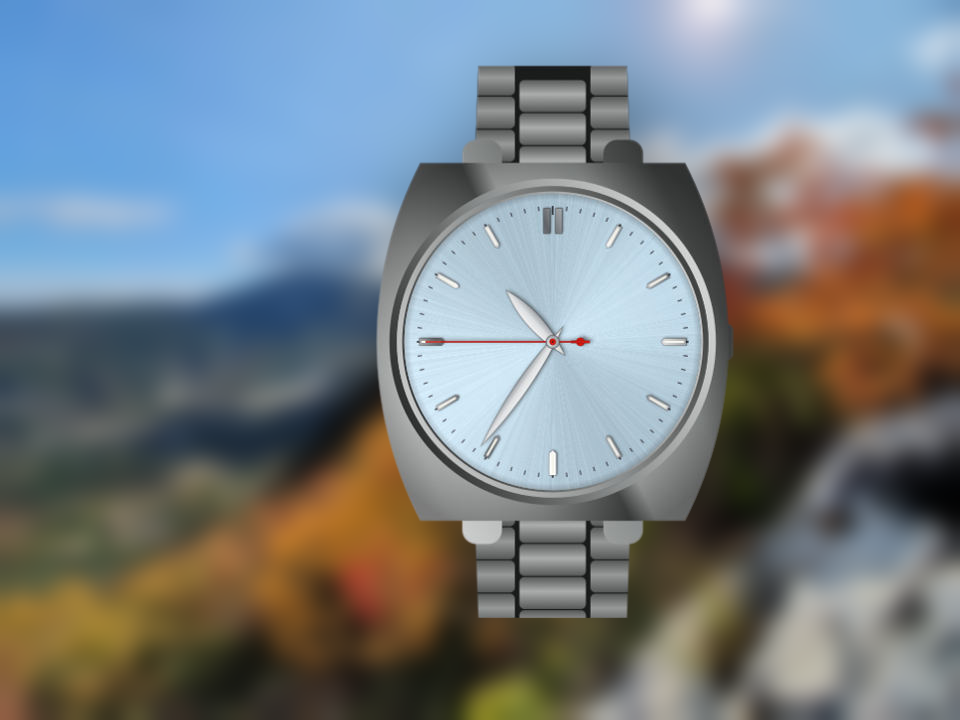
10:35:45
